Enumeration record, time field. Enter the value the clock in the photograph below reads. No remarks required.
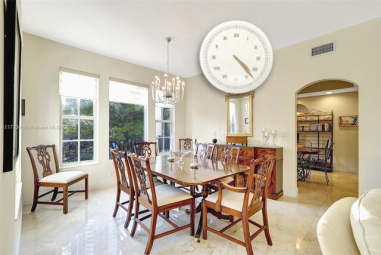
4:23
